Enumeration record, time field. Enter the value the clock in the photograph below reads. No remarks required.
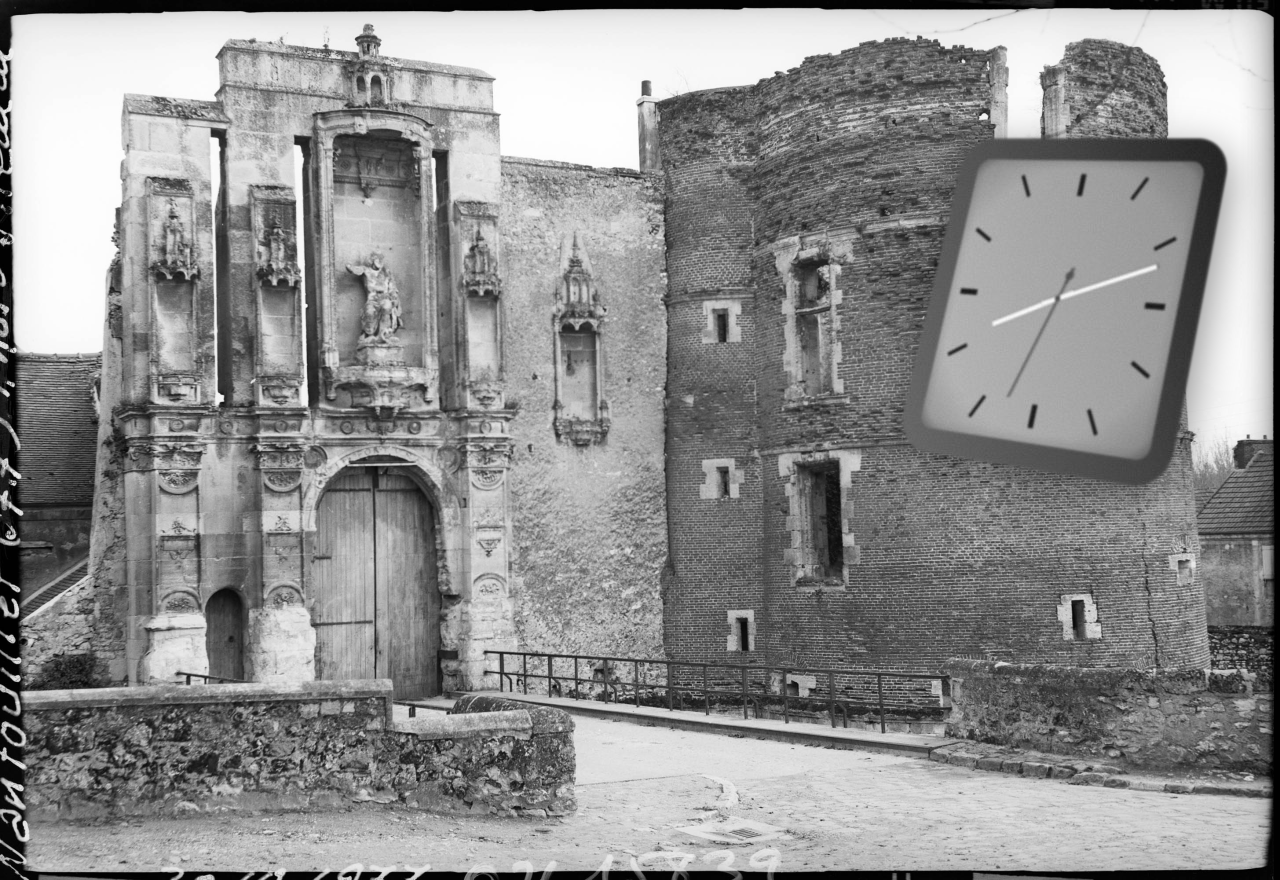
8:11:33
